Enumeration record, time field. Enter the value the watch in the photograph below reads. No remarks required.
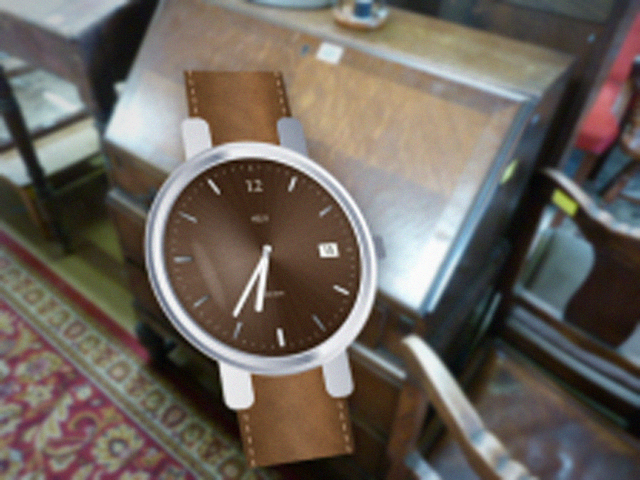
6:36
